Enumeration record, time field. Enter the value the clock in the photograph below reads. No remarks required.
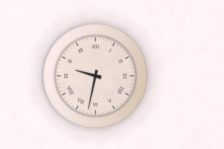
9:32
